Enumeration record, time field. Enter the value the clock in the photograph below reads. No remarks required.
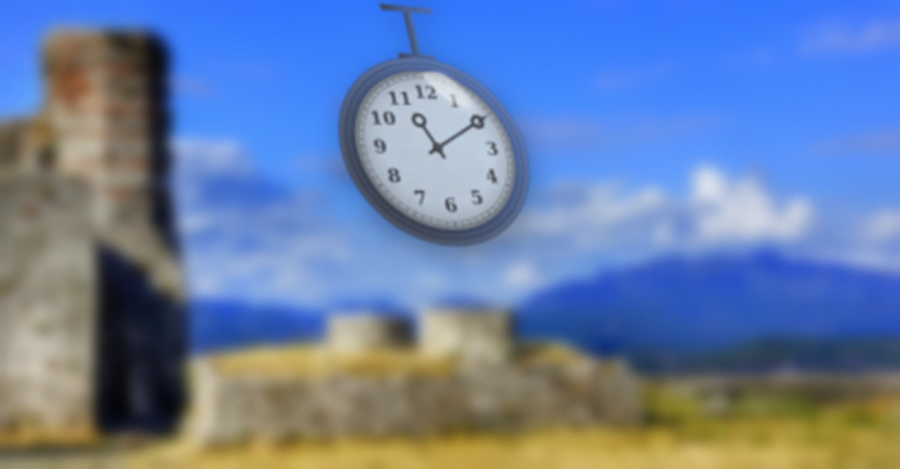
11:10
